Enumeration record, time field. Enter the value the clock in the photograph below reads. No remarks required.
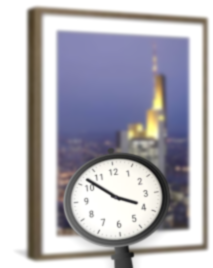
3:52
